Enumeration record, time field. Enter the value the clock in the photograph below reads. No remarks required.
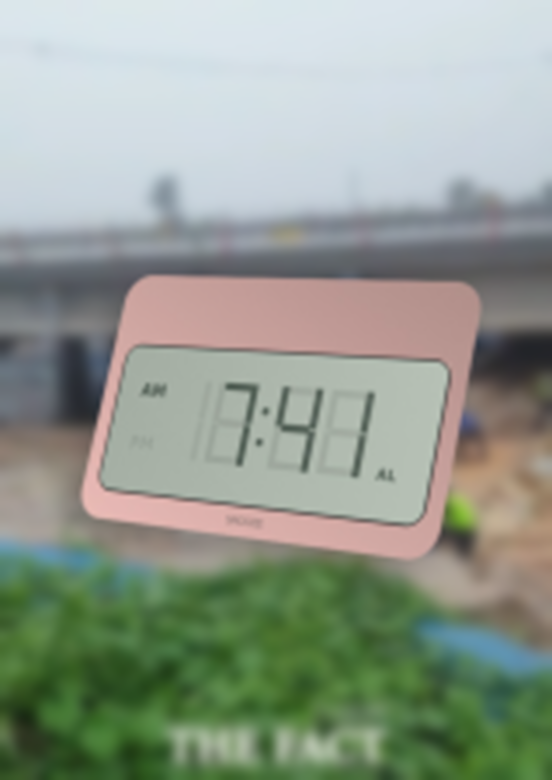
7:41
